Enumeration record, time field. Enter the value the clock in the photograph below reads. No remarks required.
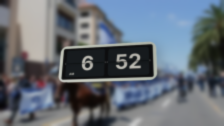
6:52
